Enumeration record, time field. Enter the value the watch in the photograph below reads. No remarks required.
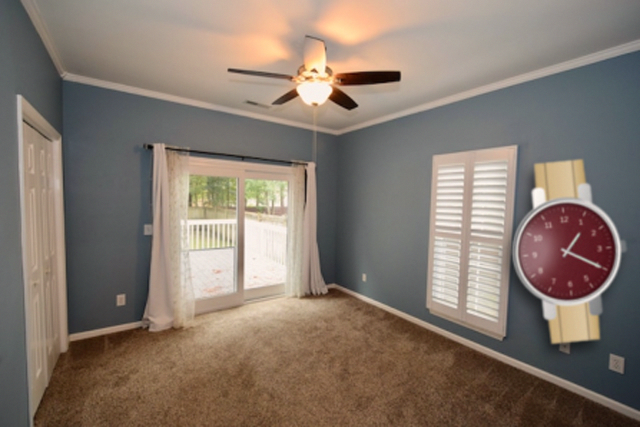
1:20
